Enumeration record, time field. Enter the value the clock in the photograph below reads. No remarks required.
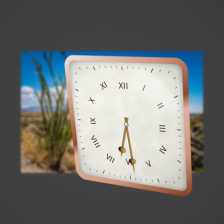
6:29
